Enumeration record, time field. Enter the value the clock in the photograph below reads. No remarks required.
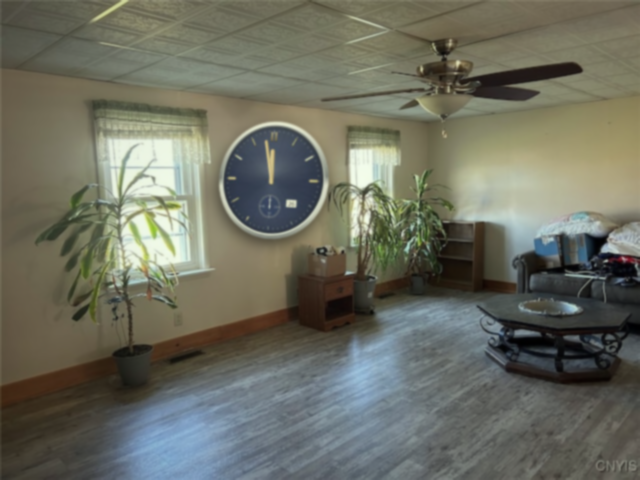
11:58
